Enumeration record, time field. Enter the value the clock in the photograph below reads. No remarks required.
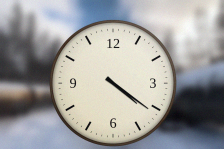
4:21
